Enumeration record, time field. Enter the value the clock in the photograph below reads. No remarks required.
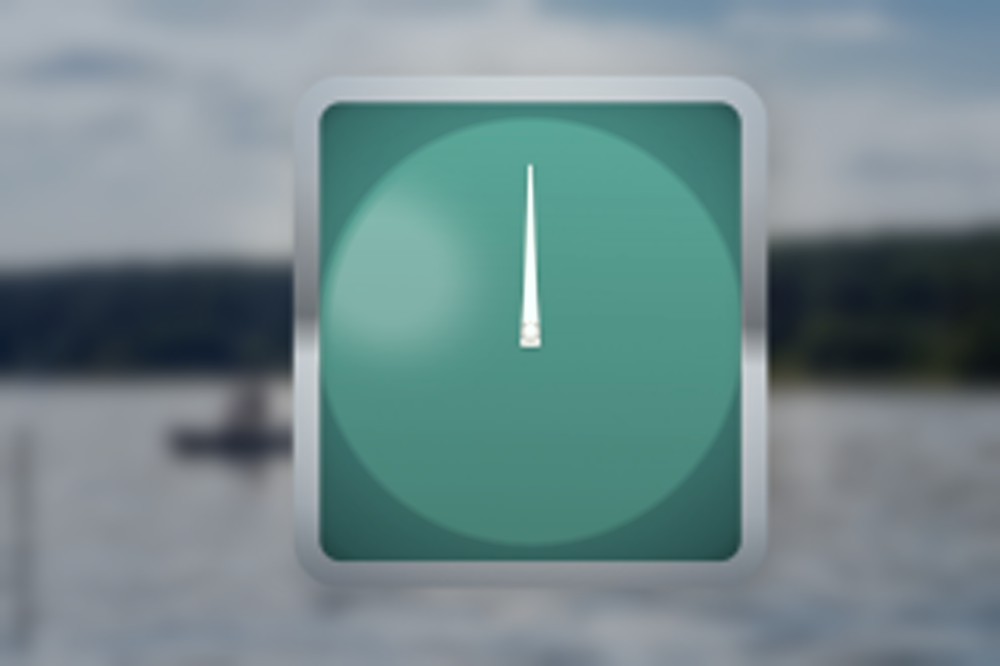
12:00
